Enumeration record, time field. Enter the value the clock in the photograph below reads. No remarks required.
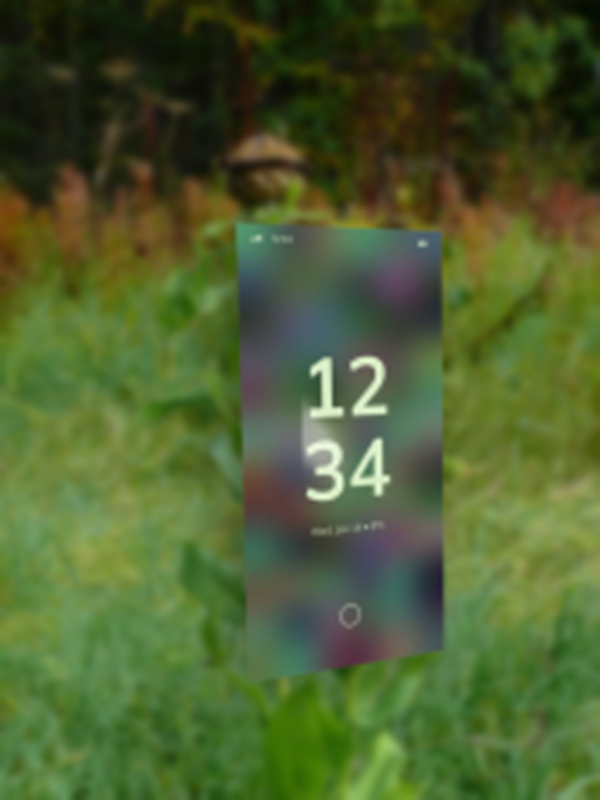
12:34
